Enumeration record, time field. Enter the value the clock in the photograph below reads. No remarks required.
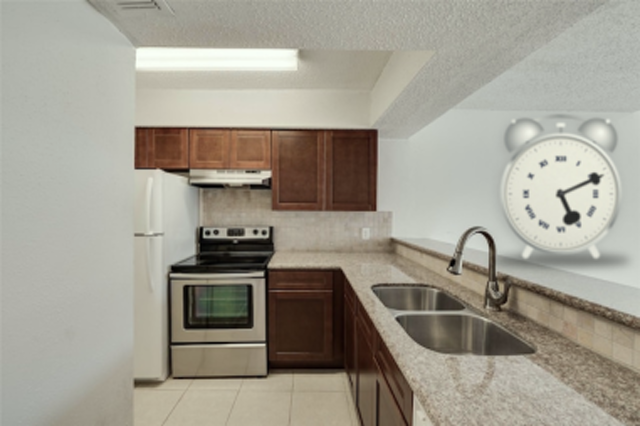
5:11
